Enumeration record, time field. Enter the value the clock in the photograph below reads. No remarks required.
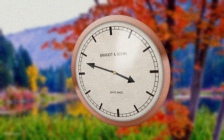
3:48
